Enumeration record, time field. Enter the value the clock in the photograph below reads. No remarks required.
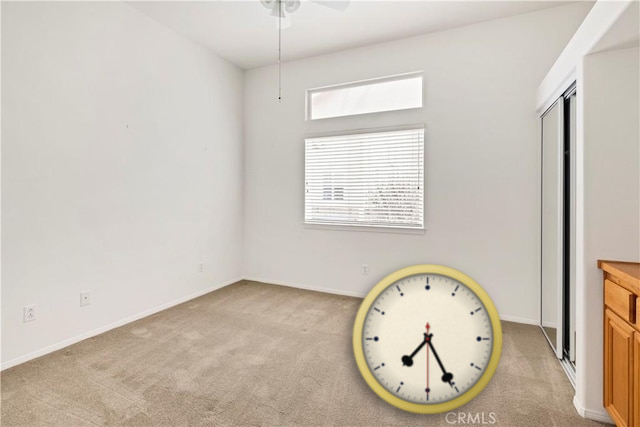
7:25:30
